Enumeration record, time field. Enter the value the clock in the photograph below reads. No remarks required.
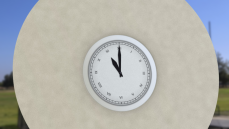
11:00
